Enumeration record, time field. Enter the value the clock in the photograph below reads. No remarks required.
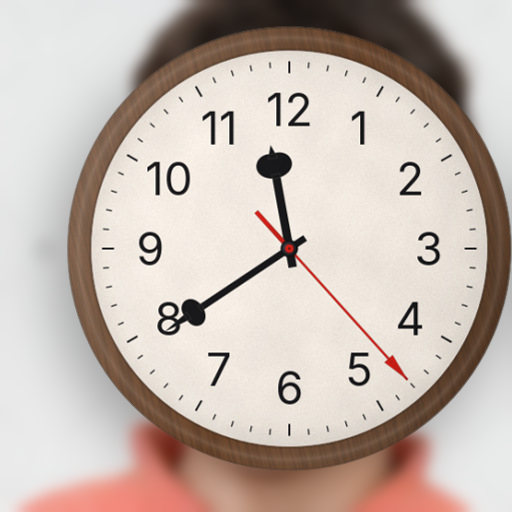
11:39:23
